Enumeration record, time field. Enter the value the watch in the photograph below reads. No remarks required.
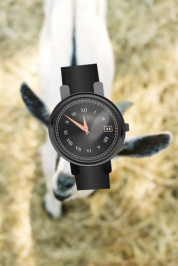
11:52
